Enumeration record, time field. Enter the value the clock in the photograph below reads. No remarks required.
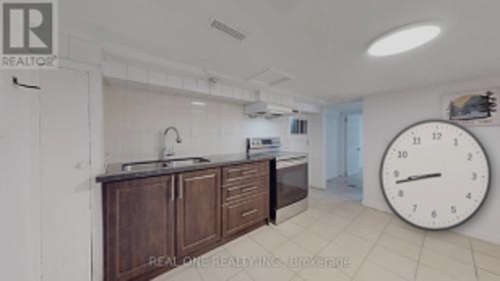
8:43
